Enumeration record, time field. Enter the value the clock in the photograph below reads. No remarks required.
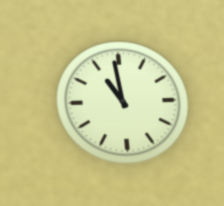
10:59
